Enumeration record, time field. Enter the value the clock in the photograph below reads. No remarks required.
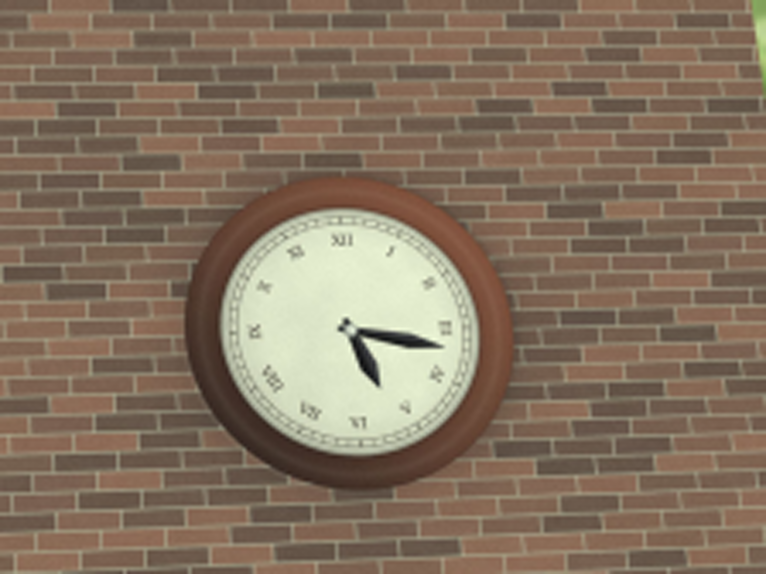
5:17
